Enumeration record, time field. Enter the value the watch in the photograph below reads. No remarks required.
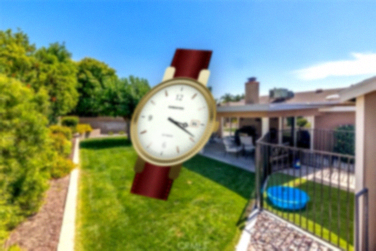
3:19
